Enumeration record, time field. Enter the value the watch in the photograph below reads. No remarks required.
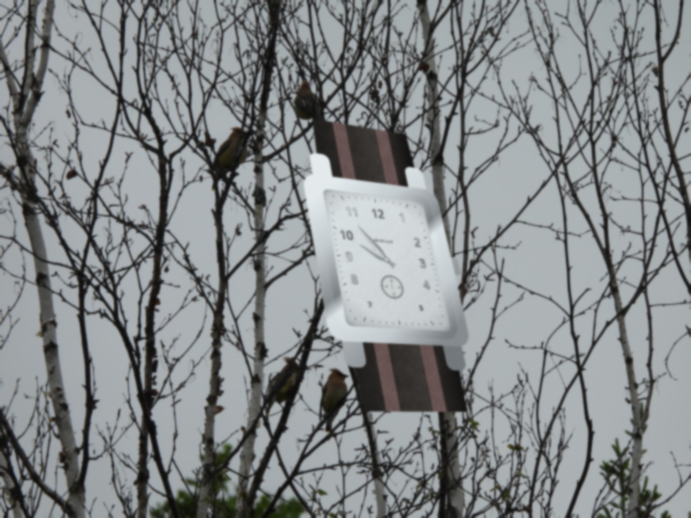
9:54
